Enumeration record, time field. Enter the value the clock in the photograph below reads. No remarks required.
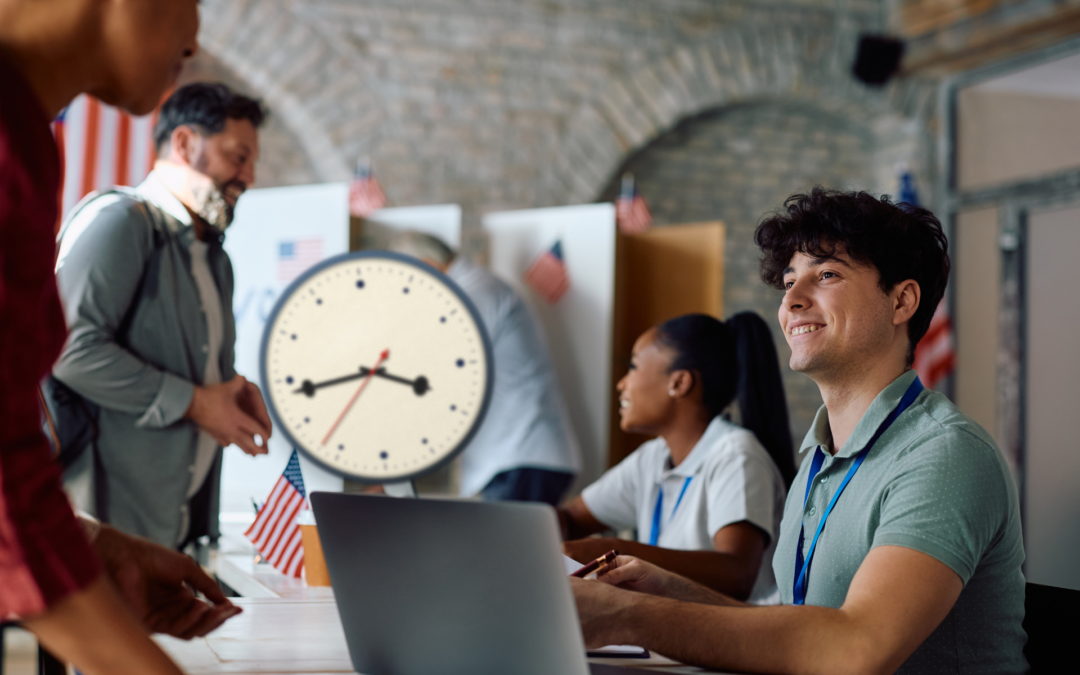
3:43:37
